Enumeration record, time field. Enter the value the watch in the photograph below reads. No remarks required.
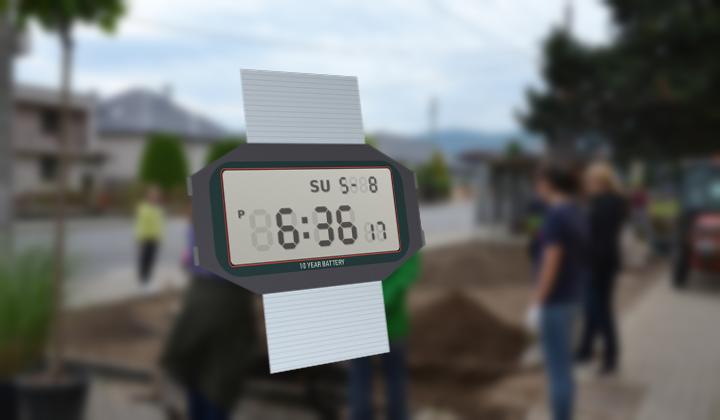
6:36:17
